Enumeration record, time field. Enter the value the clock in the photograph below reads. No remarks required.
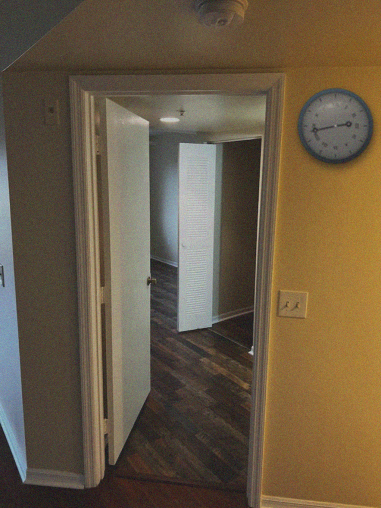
2:43
